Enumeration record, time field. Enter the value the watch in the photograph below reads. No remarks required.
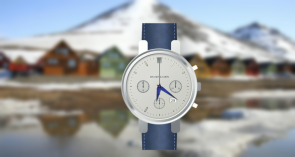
6:21
